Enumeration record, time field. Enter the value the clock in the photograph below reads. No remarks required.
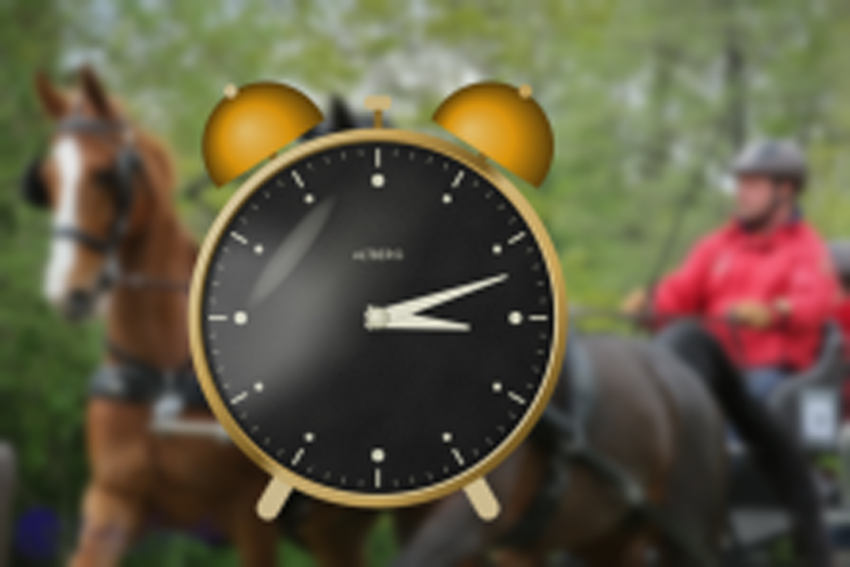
3:12
